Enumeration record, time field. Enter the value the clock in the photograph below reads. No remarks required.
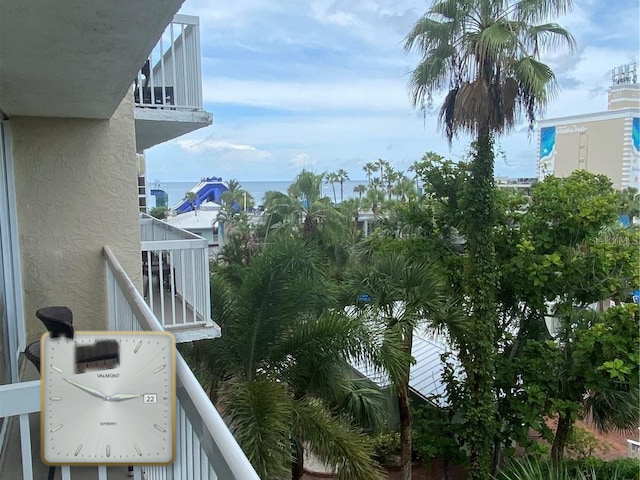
2:49
